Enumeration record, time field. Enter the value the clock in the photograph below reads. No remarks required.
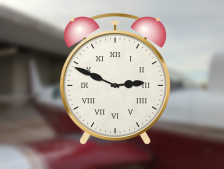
2:49
